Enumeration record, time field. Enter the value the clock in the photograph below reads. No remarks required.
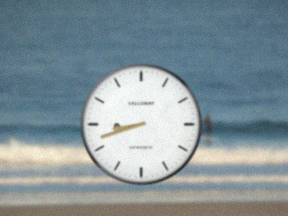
8:42
